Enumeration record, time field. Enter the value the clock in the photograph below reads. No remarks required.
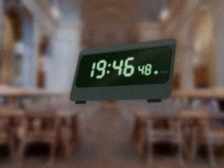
19:46:48
